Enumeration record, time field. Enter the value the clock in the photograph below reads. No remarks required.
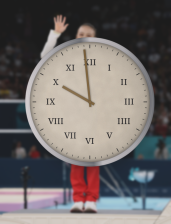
9:59
